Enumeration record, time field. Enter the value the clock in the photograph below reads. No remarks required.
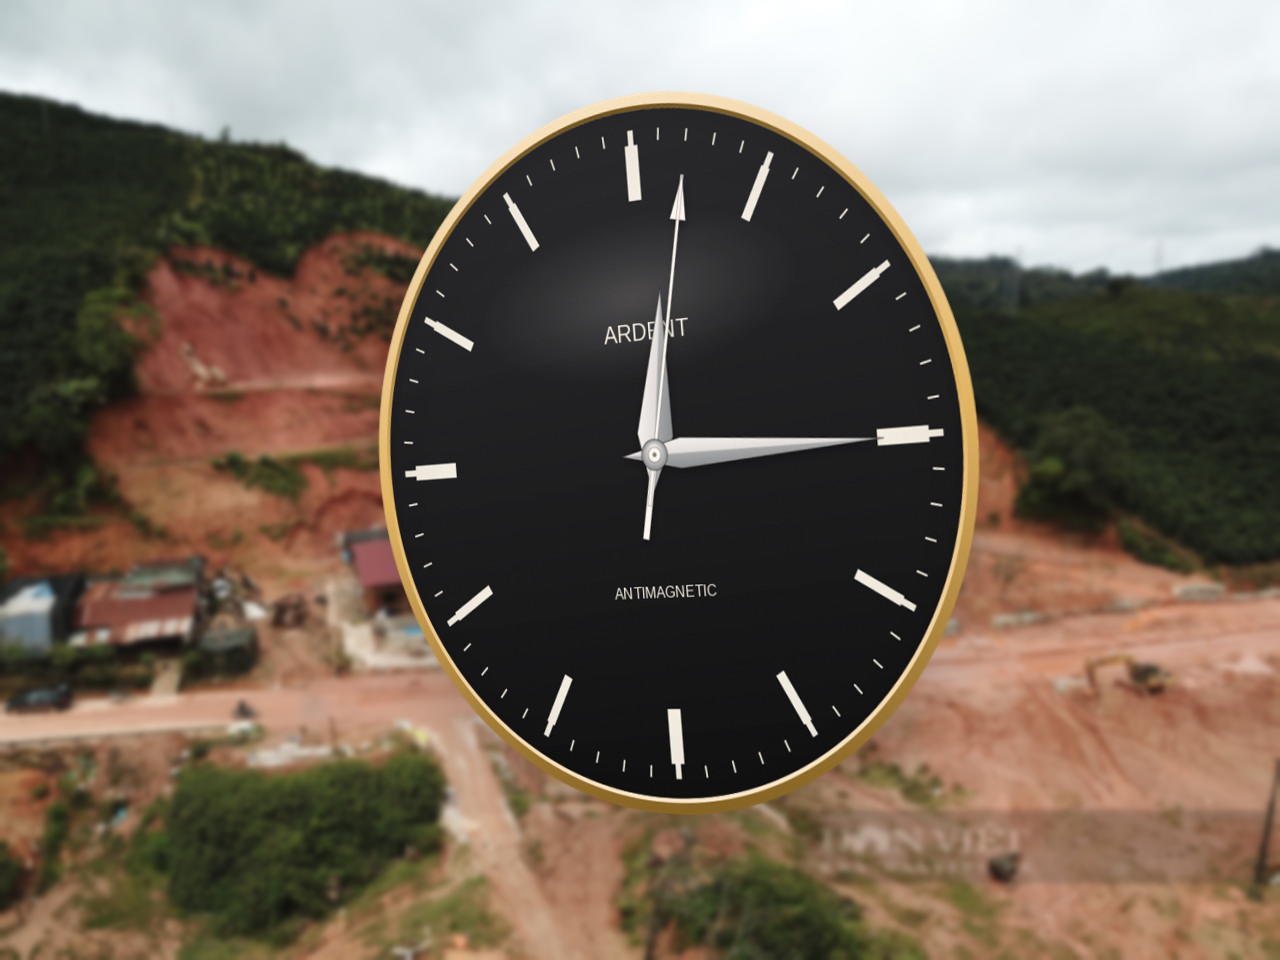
12:15:02
